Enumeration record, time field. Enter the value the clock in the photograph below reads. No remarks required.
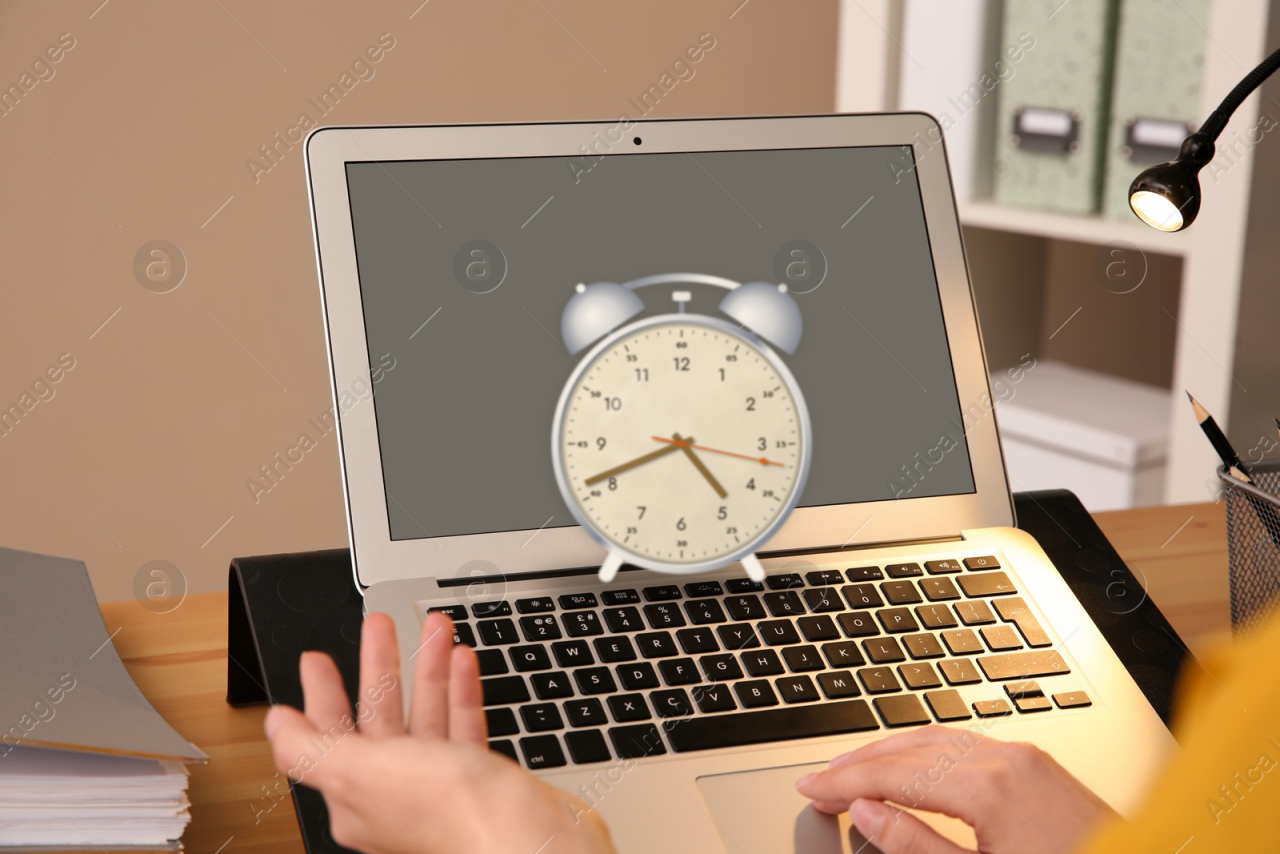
4:41:17
